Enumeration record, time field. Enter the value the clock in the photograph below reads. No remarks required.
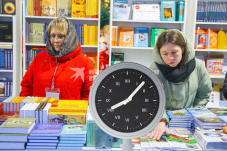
8:07
